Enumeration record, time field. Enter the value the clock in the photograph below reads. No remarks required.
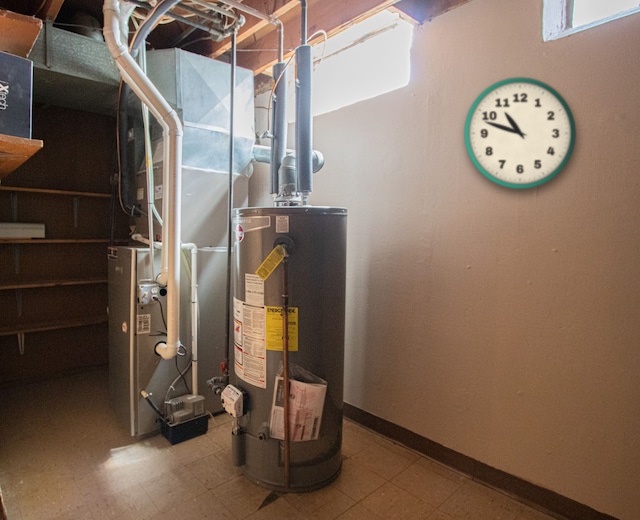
10:48
